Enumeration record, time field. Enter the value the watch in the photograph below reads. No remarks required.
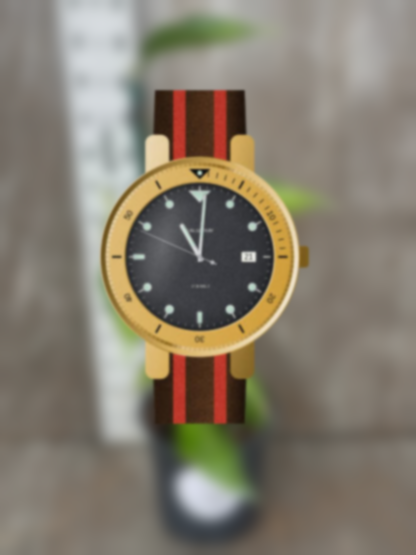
11:00:49
